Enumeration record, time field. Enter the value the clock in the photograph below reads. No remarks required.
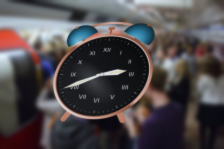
2:41
